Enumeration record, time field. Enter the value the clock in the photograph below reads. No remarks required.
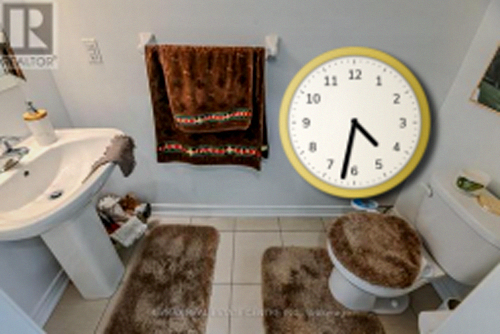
4:32
